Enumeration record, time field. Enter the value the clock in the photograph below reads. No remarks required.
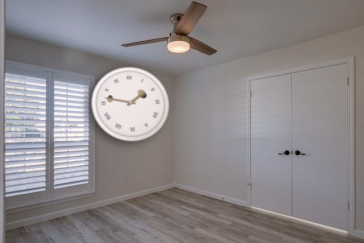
1:47
